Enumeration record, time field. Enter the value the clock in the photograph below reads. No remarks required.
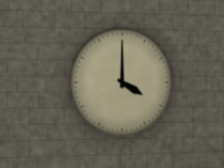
4:00
